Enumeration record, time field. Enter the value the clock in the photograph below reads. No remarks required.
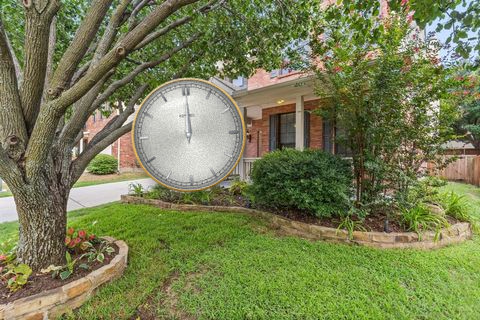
12:00
